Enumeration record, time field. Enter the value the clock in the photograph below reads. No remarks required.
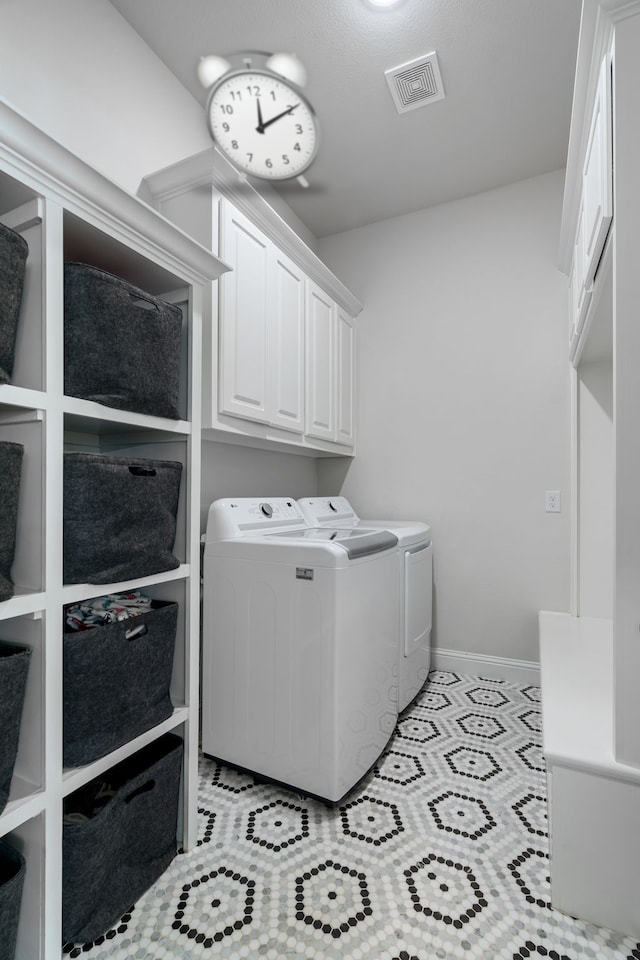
12:10
